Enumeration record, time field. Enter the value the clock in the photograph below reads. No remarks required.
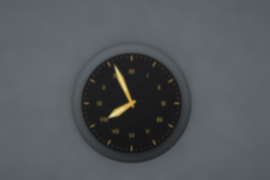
7:56
